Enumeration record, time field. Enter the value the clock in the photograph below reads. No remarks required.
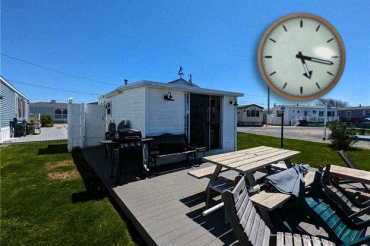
5:17
